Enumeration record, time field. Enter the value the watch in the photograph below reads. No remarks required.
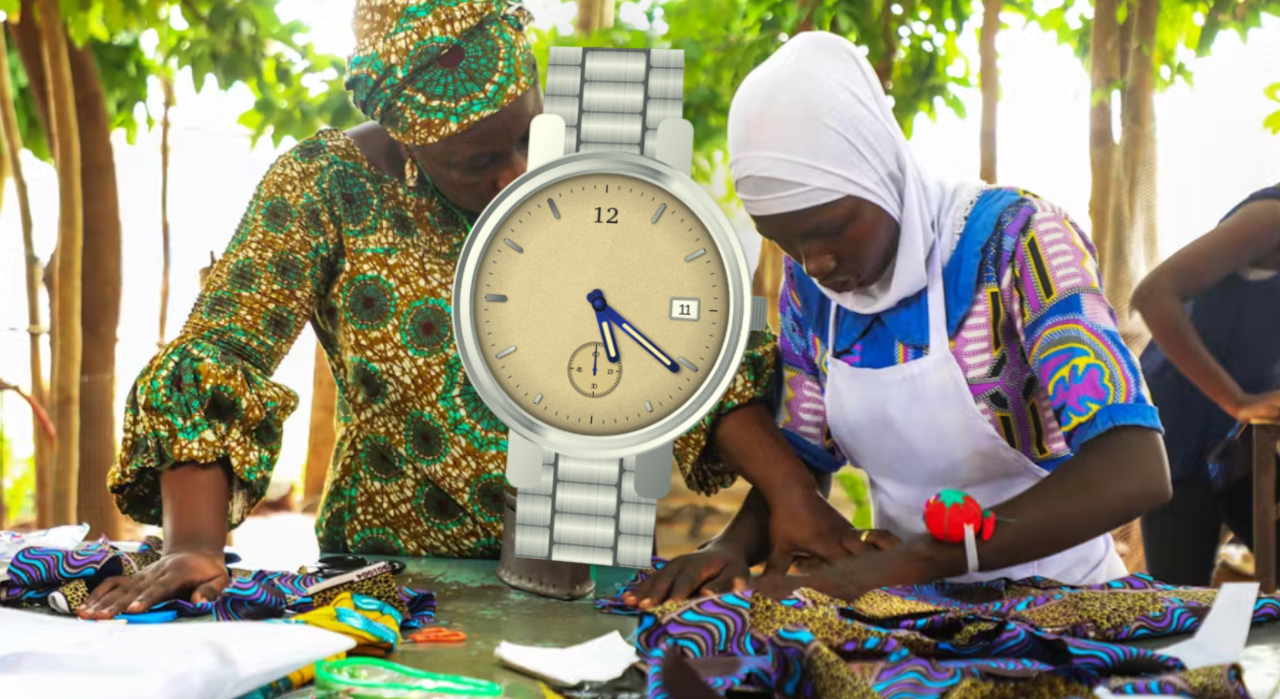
5:21
